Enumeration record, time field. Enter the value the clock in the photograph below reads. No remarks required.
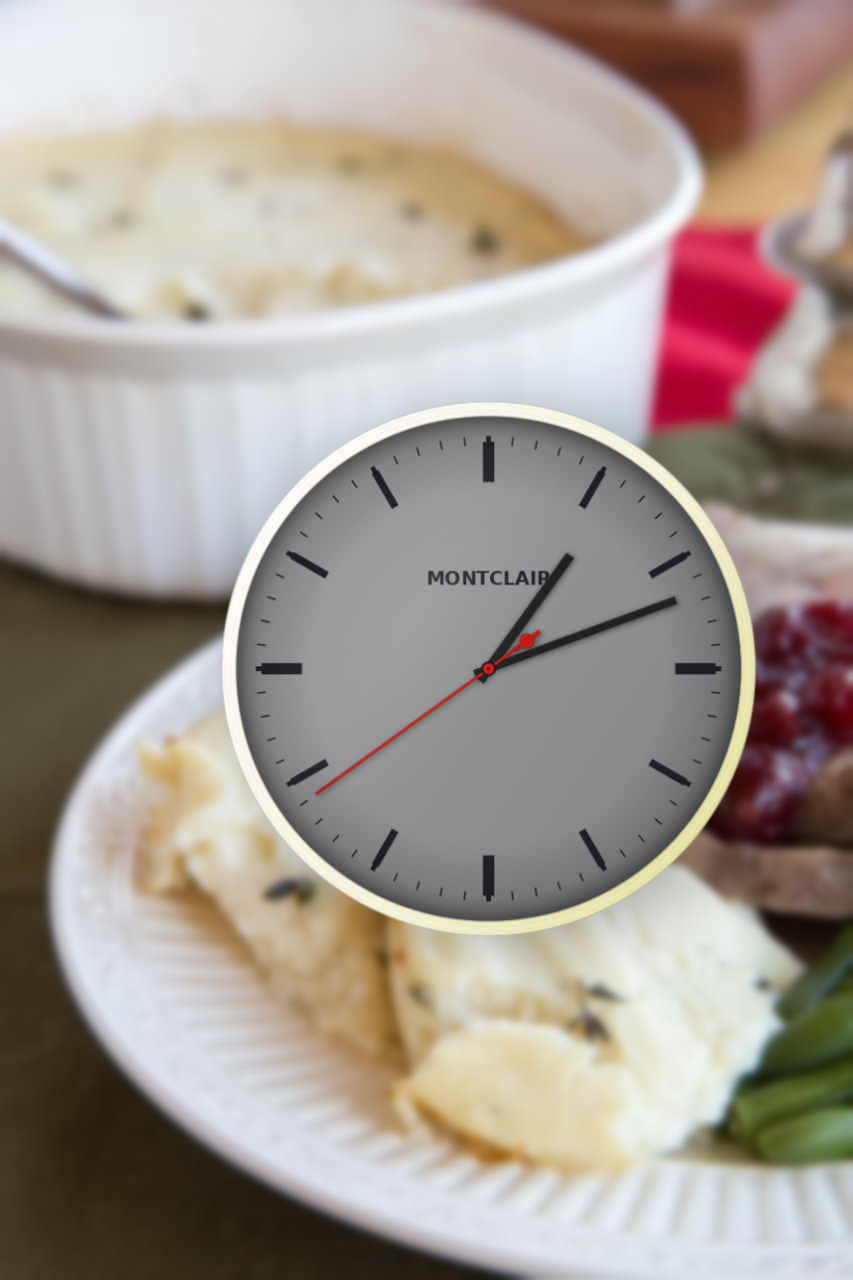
1:11:39
